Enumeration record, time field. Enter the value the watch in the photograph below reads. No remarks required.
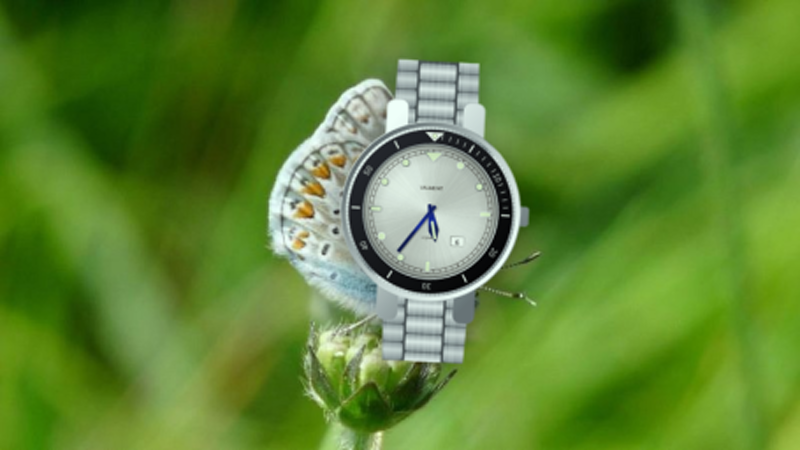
5:36
